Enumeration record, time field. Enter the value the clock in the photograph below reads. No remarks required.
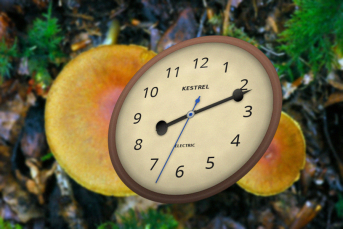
8:11:33
